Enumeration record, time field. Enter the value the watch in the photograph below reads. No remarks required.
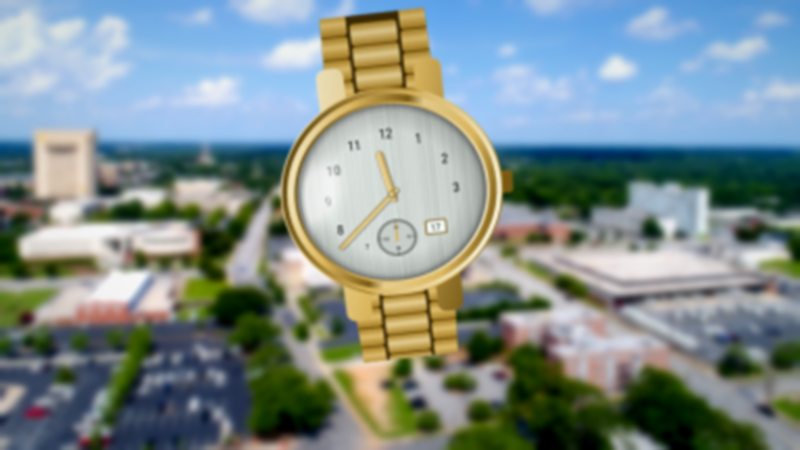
11:38
